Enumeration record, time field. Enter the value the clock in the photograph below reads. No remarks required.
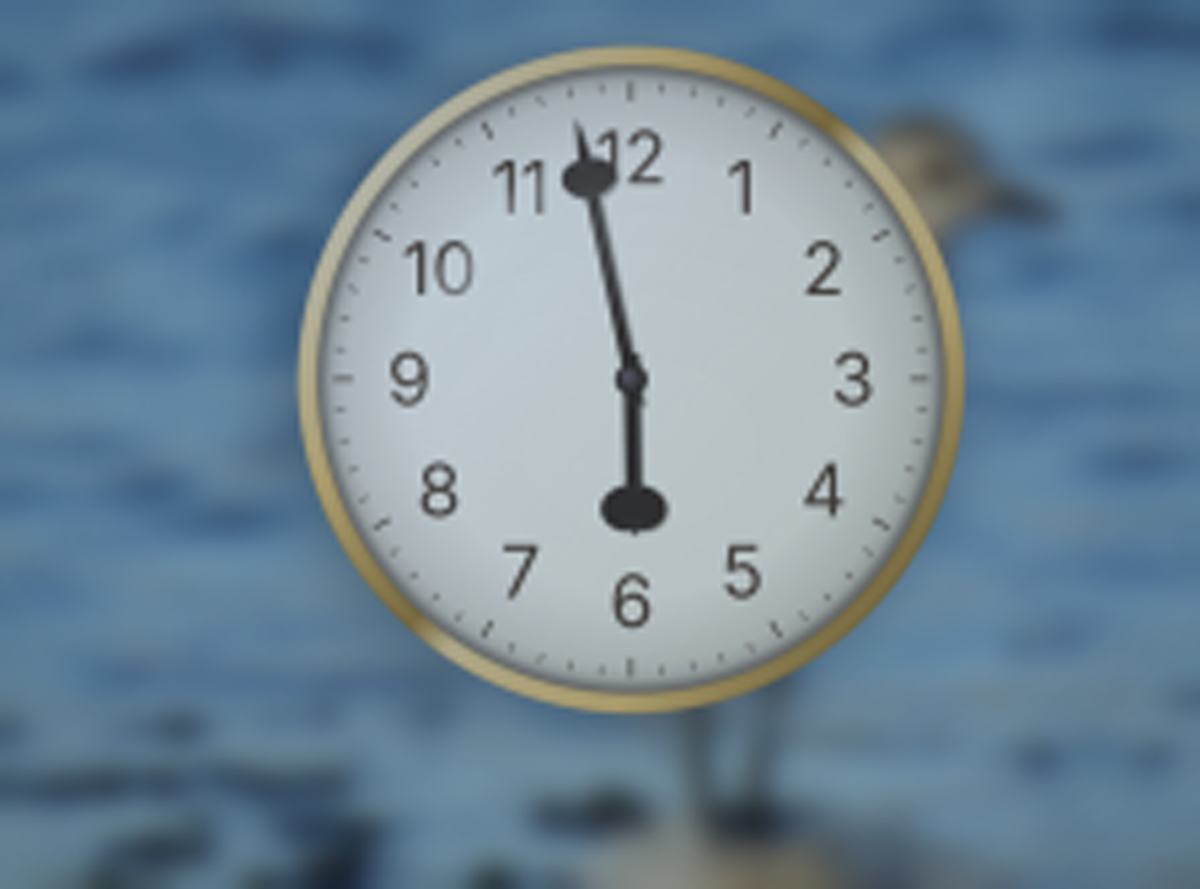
5:58
